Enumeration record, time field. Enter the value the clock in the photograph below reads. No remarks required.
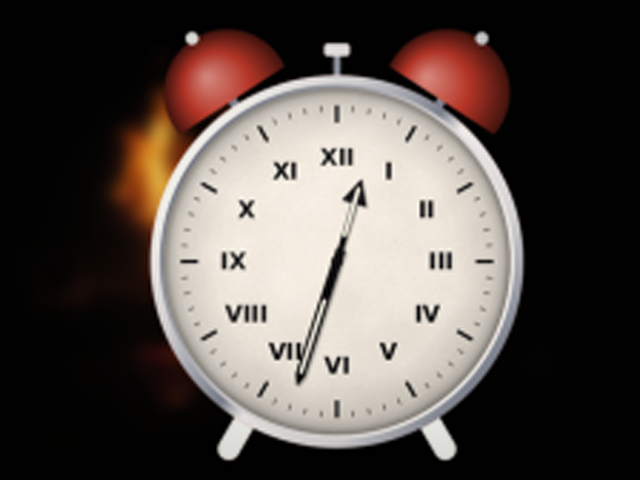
12:33
